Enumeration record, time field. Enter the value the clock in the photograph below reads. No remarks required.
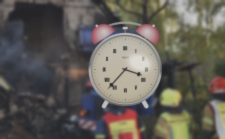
3:37
